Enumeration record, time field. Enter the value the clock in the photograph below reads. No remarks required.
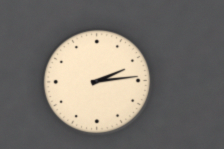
2:14
